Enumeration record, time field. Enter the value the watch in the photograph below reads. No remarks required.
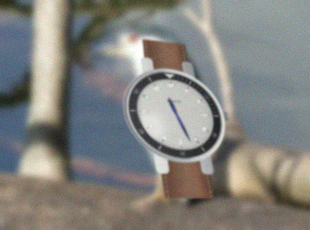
11:27
